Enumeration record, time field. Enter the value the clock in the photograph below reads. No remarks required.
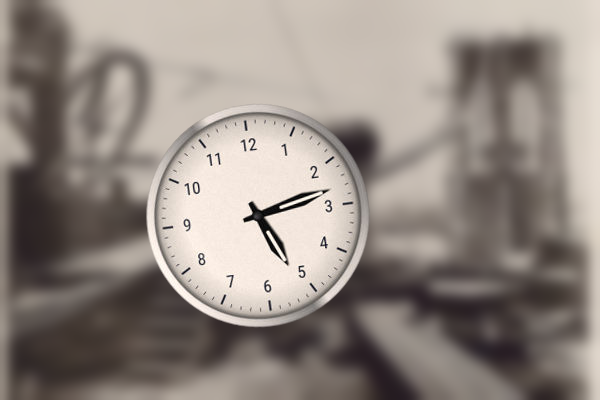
5:13
